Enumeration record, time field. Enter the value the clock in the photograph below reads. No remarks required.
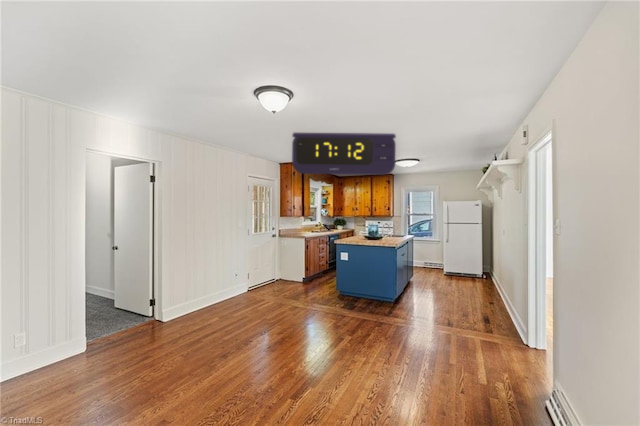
17:12
